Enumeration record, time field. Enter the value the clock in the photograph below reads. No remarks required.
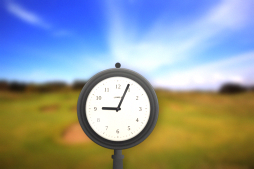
9:04
